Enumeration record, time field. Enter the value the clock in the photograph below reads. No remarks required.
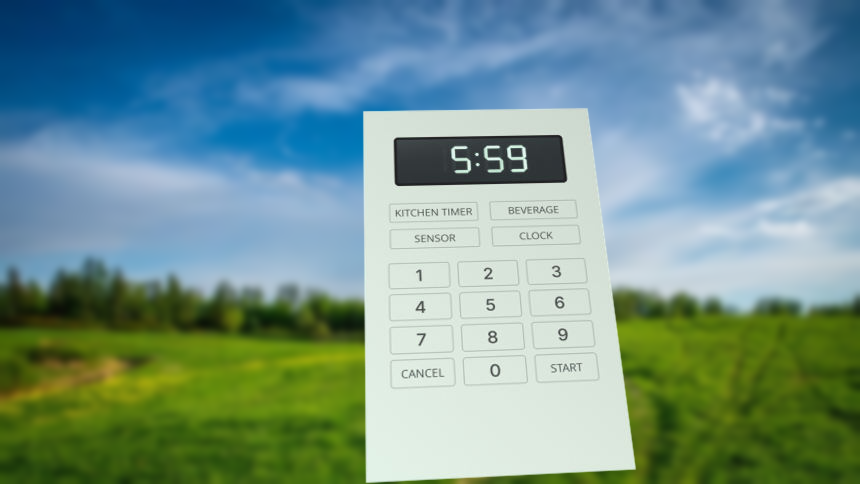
5:59
